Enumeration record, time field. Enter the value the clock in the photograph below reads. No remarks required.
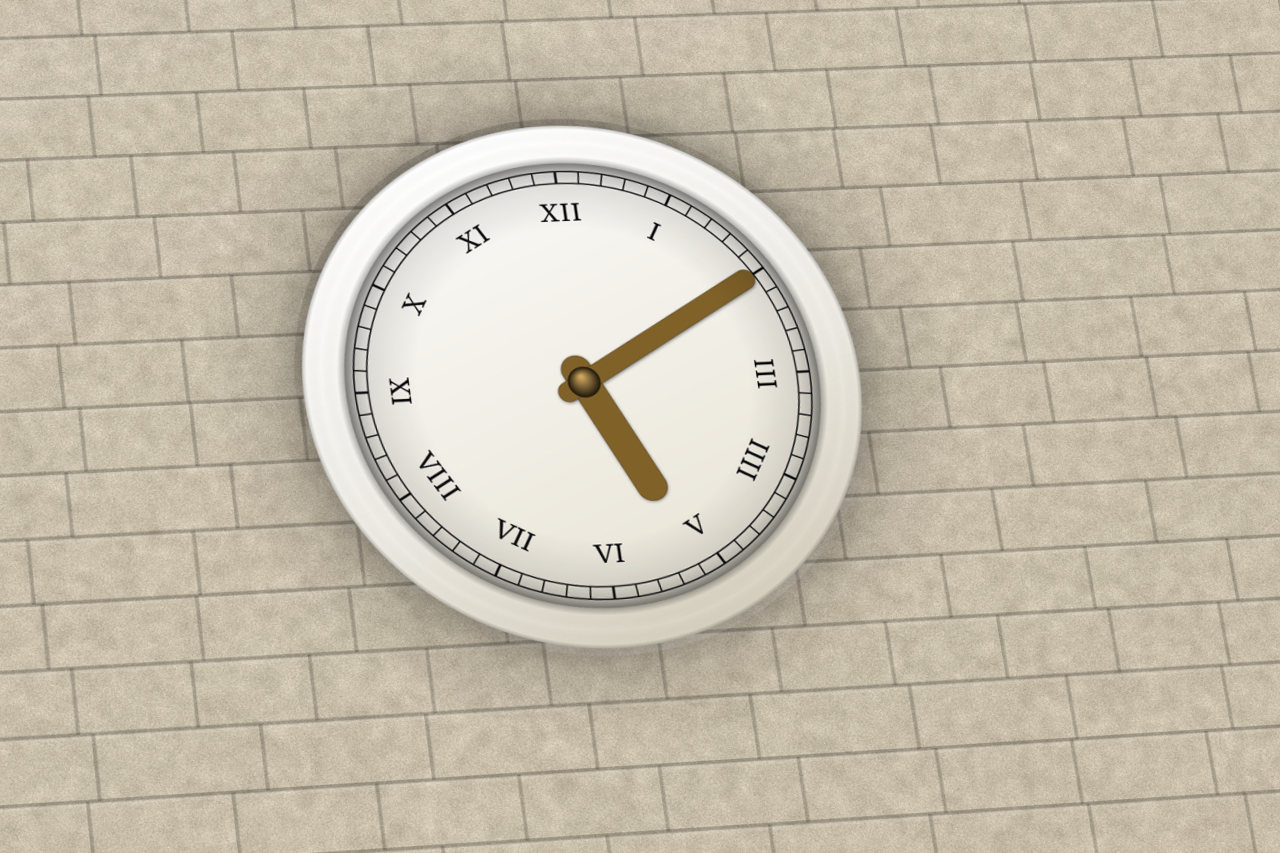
5:10
